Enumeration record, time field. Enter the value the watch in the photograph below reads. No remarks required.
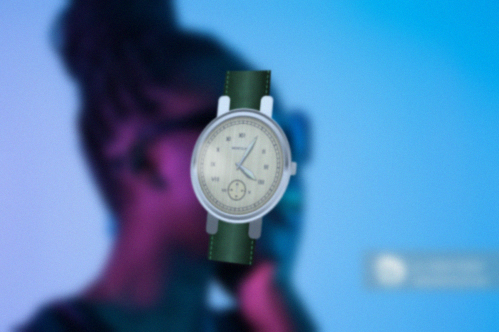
4:05
